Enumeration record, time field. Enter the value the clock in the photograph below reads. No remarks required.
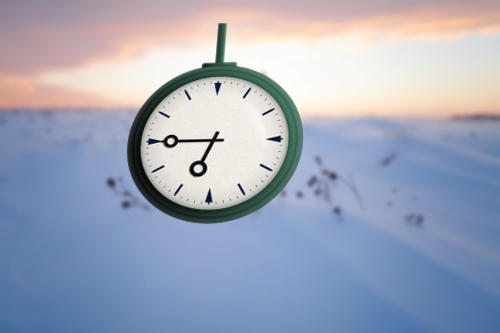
6:45
